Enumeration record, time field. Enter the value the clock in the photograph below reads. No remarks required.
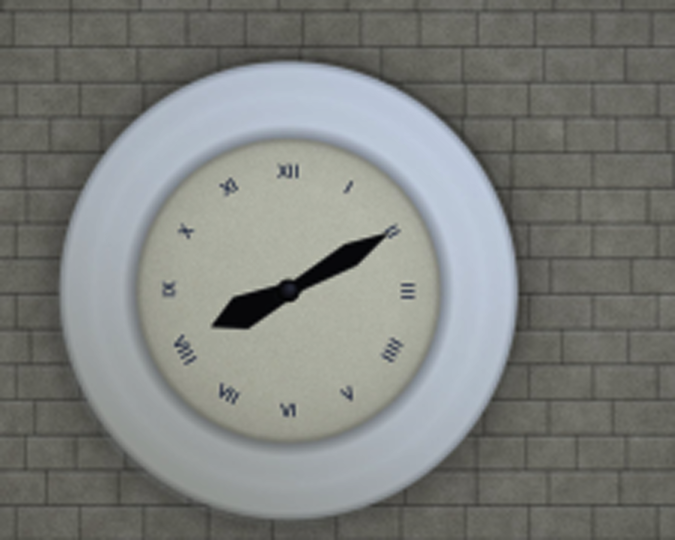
8:10
